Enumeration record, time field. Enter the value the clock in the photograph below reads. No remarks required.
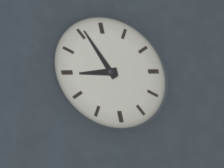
8:56
